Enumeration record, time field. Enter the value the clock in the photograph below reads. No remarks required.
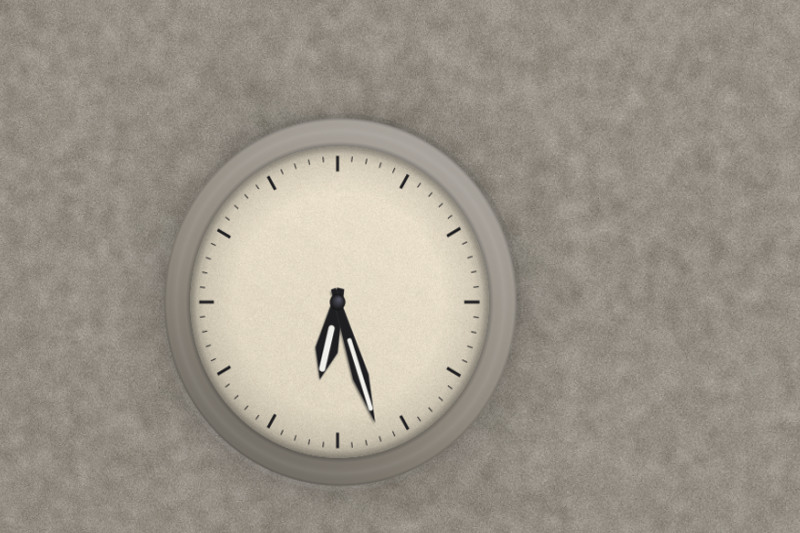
6:27
